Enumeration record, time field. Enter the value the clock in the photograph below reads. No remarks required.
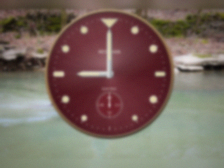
9:00
